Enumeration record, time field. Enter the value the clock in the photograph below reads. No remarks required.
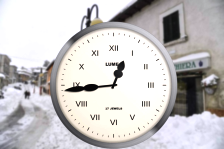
12:44
